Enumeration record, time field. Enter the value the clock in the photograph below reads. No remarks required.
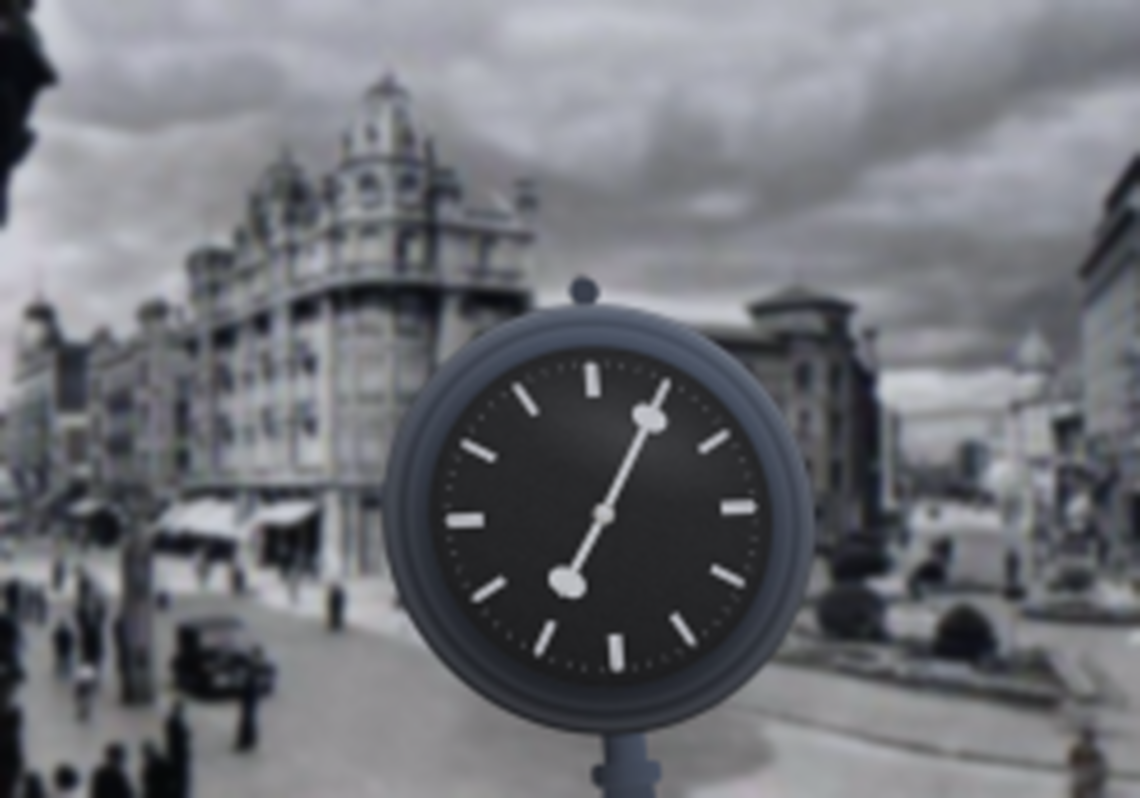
7:05
